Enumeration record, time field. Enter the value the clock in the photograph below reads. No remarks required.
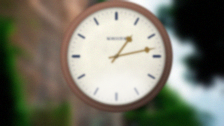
1:13
